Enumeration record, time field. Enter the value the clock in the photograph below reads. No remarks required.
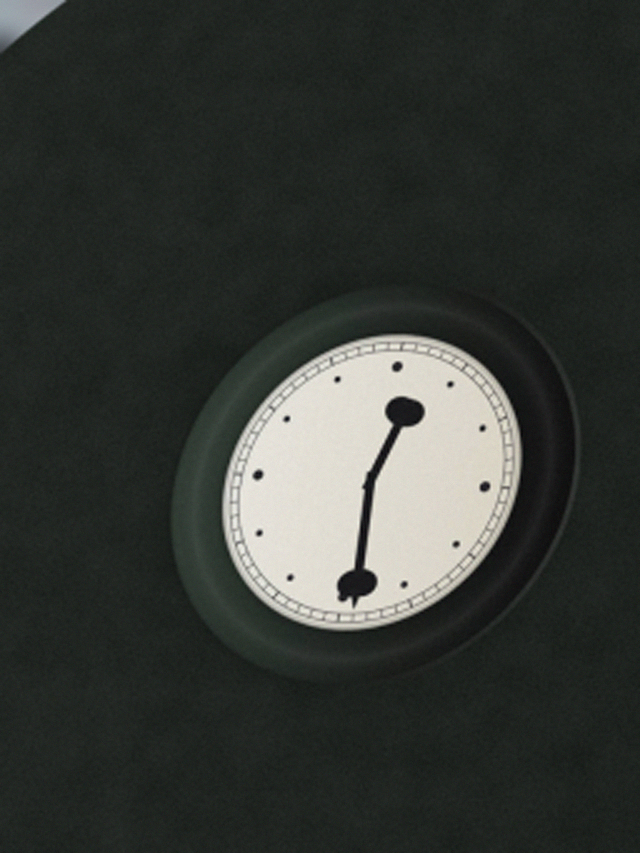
12:29
